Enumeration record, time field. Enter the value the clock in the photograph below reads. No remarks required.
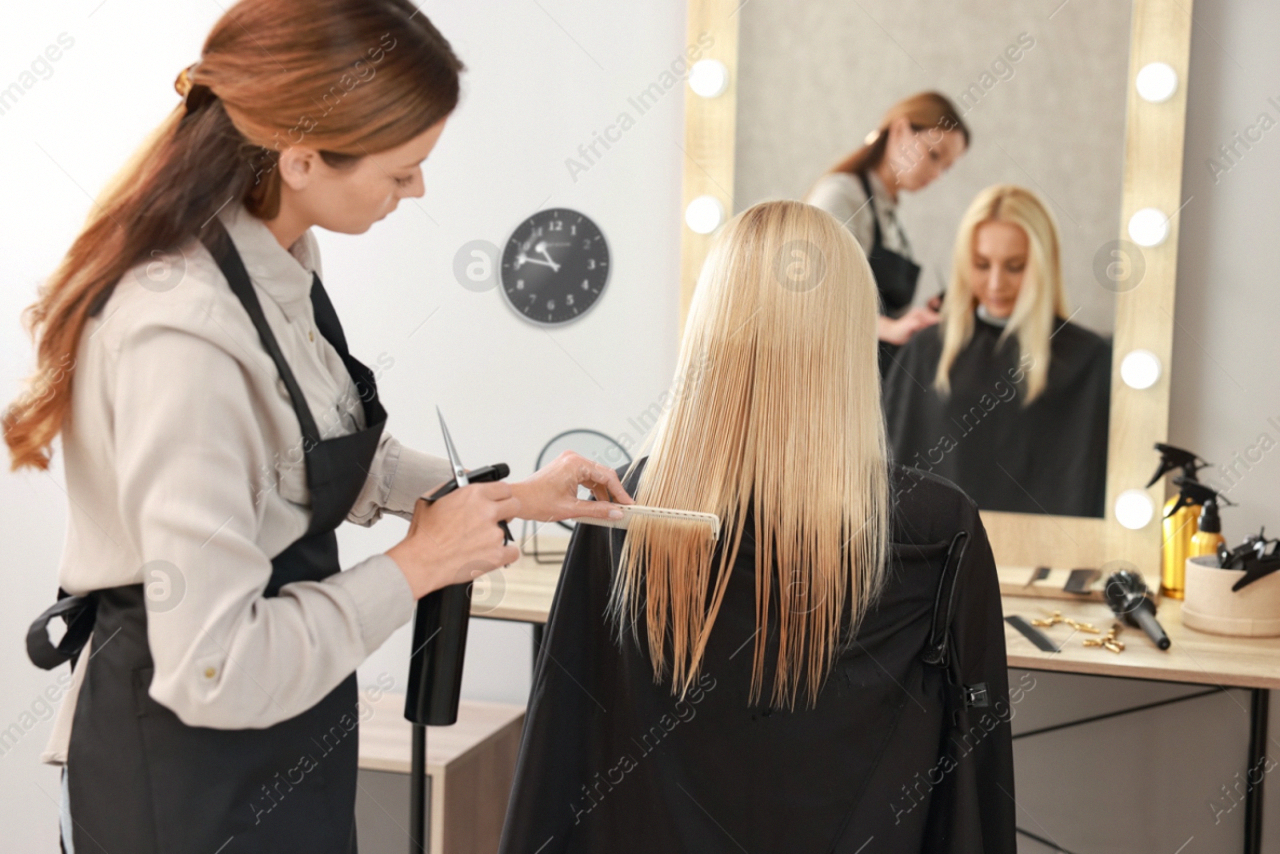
10:47
